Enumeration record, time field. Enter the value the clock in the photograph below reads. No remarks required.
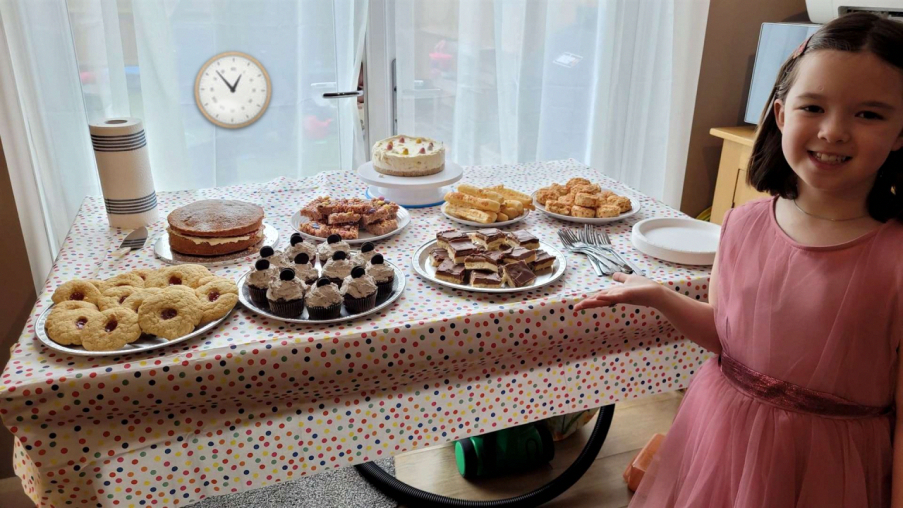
12:53
